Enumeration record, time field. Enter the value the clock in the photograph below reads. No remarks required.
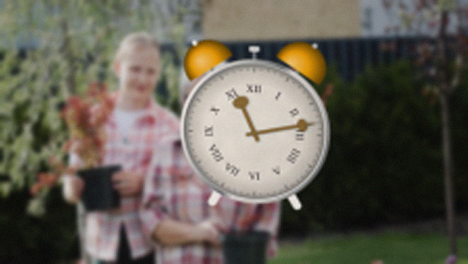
11:13
